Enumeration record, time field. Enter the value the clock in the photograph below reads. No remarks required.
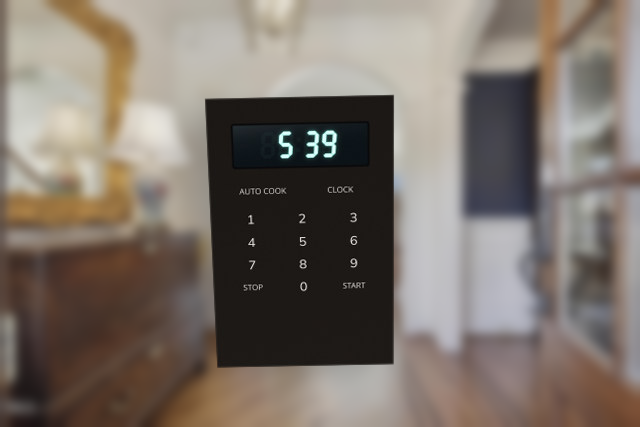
5:39
